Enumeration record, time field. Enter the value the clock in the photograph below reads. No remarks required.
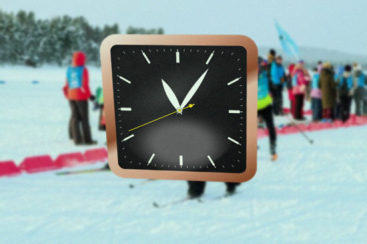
11:05:41
